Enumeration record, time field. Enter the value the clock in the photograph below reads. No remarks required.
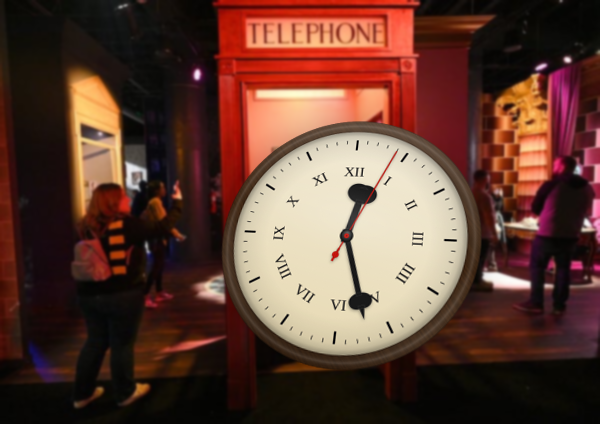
12:27:04
